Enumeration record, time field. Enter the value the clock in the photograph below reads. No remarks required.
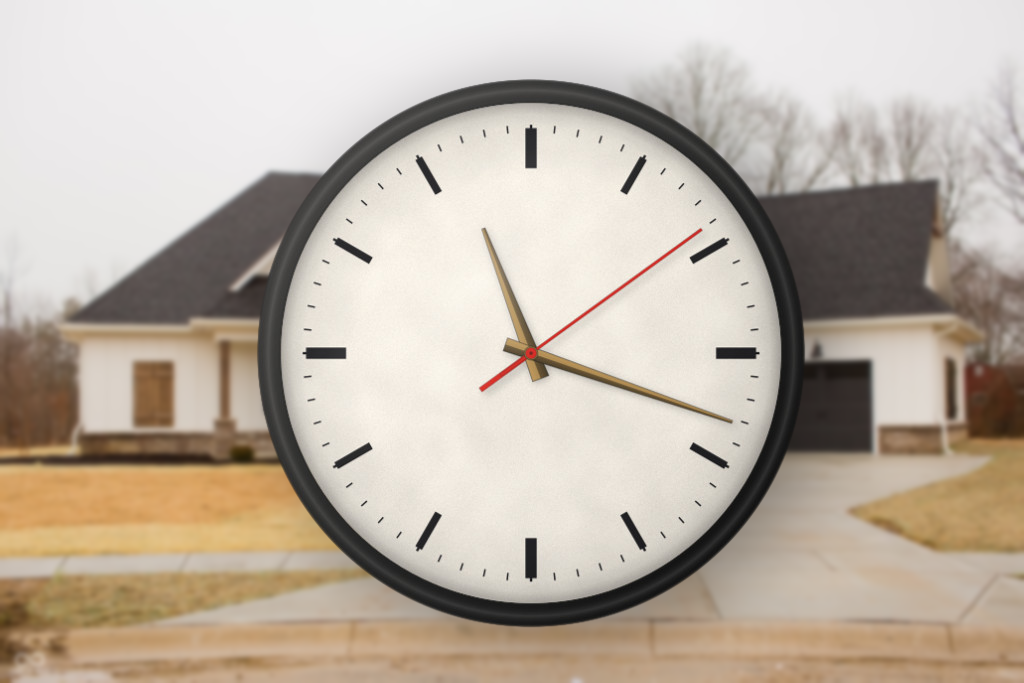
11:18:09
